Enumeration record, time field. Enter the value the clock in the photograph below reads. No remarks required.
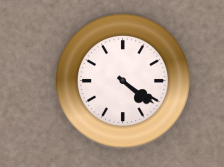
4:21
